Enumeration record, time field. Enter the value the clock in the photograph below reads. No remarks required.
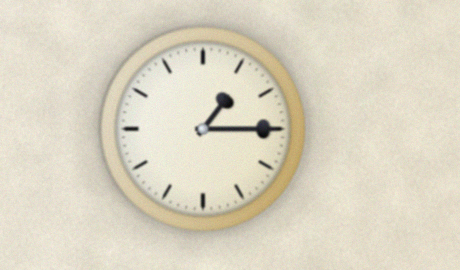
1:15
